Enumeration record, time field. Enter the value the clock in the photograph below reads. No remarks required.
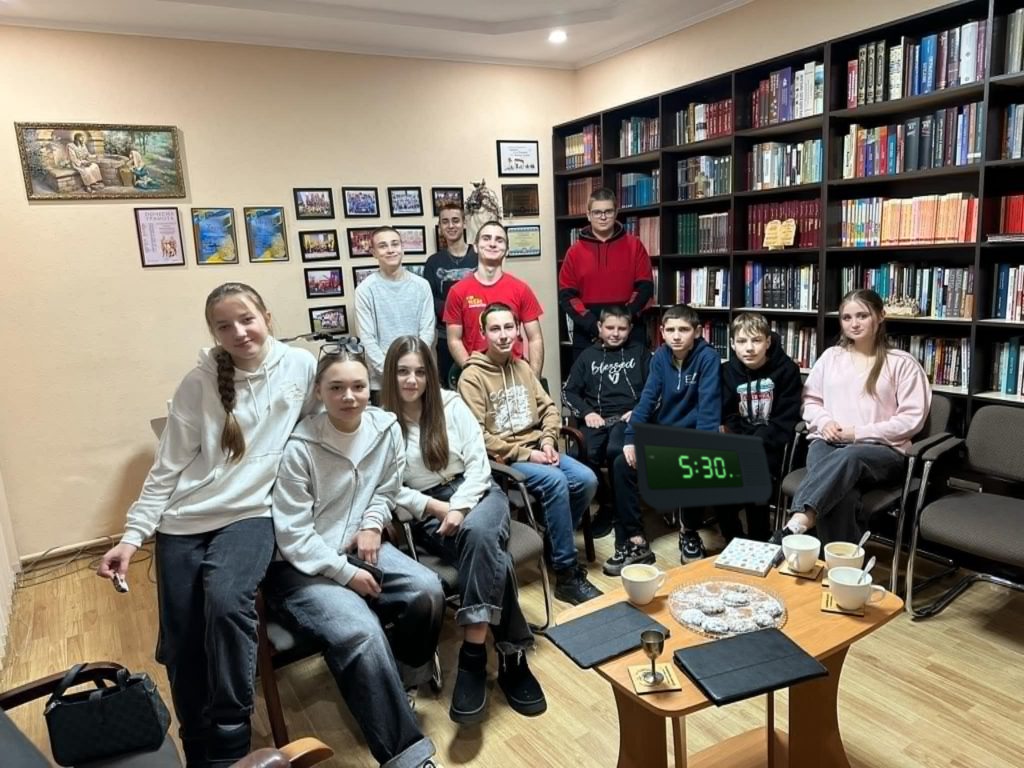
5:30
